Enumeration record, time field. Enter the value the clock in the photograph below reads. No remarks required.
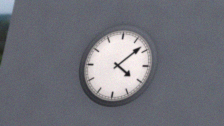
4:08
